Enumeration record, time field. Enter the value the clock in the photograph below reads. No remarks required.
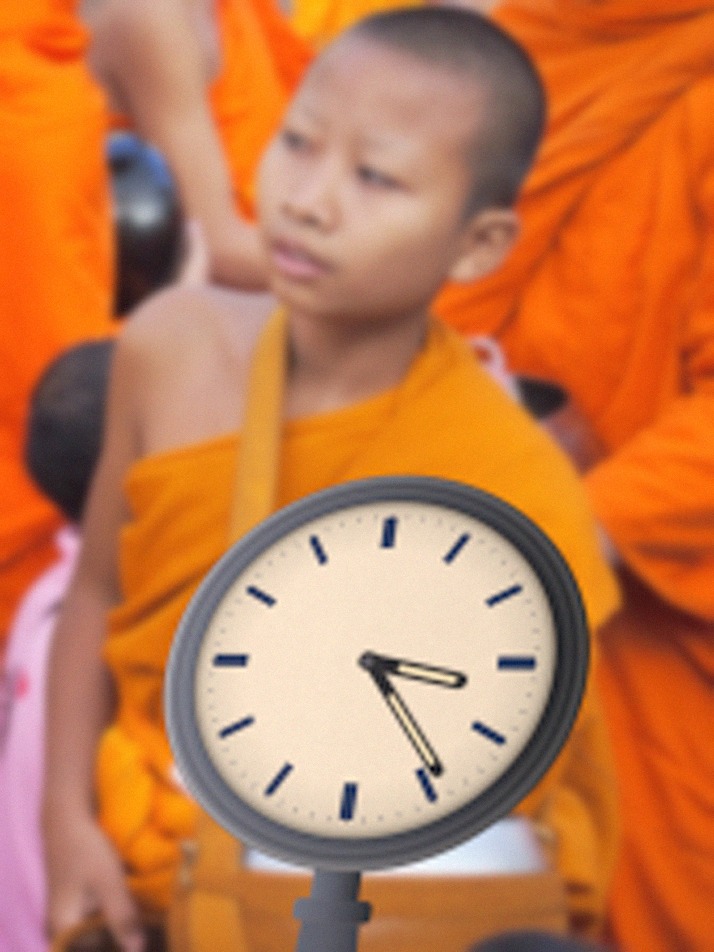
3:24
